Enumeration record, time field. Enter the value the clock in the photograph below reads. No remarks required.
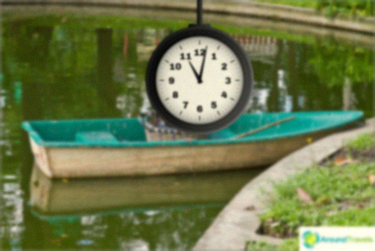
11:02
